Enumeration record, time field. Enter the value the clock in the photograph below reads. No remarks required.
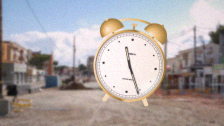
11:26
